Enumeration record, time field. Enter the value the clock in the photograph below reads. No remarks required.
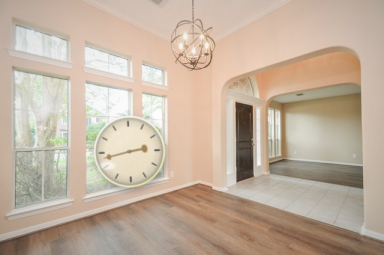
2:43
